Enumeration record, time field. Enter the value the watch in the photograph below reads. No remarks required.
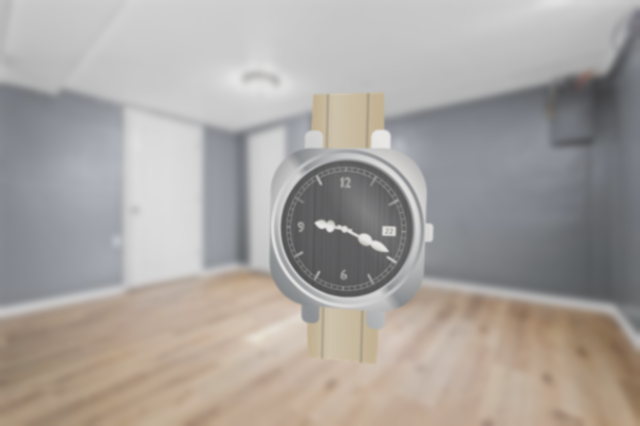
9:19
